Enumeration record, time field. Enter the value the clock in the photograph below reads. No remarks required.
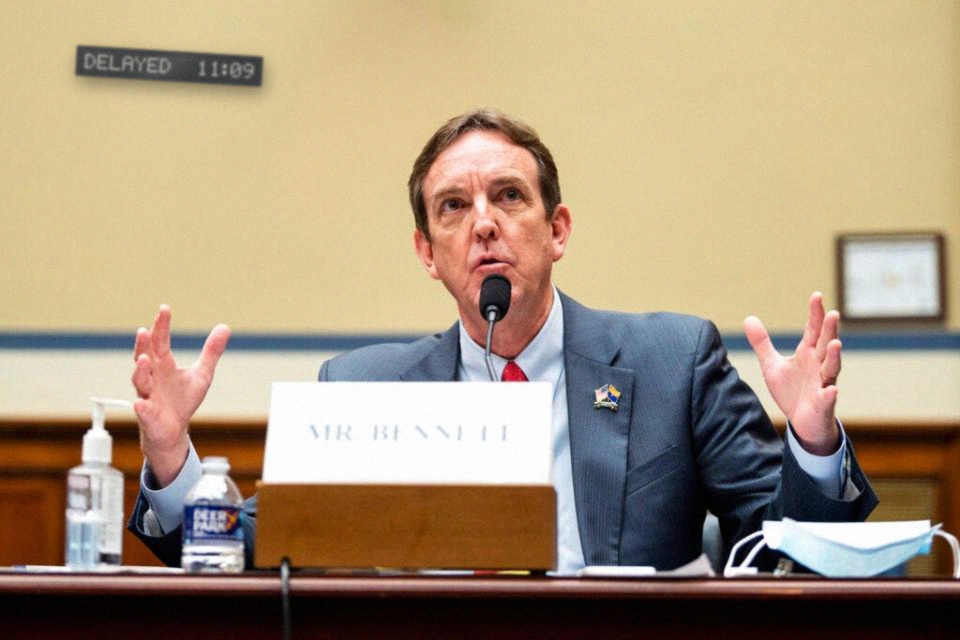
11:09
